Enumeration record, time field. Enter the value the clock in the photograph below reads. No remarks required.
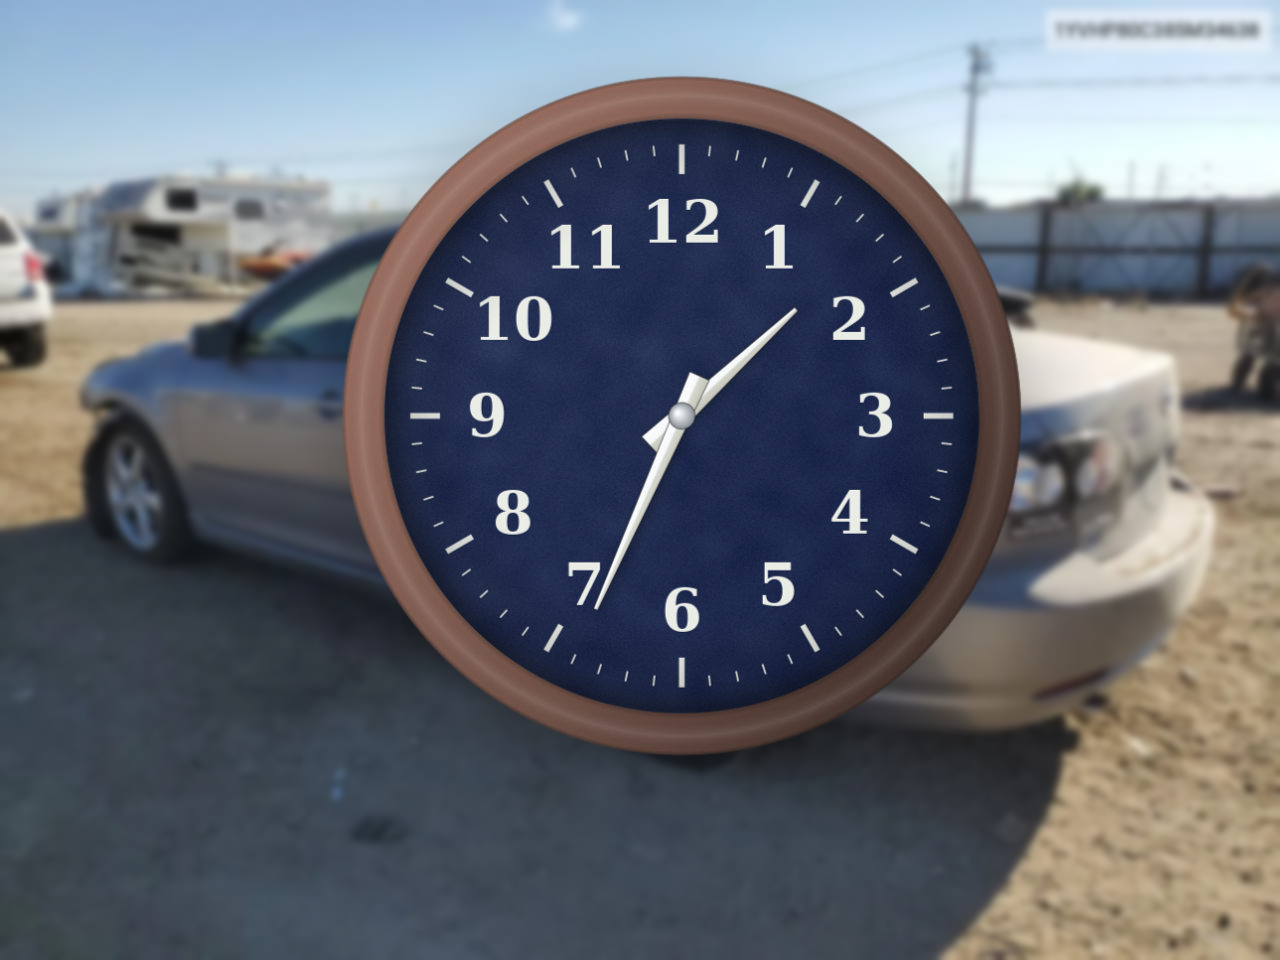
1:34
